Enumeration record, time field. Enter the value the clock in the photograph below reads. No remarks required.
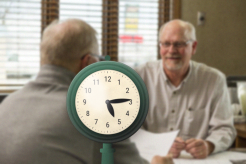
5:14
